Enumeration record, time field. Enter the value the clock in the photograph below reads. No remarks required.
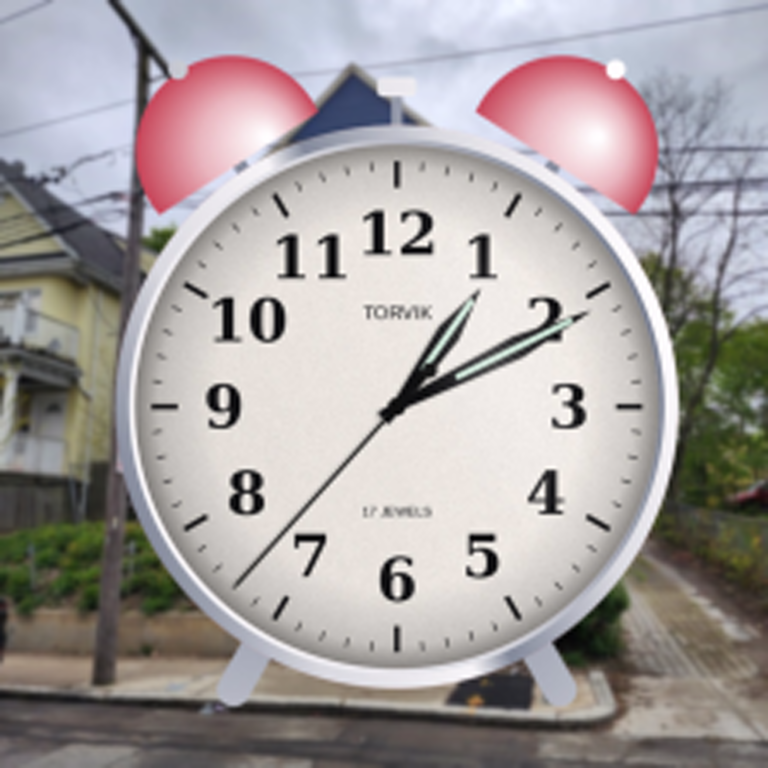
1:10:37
